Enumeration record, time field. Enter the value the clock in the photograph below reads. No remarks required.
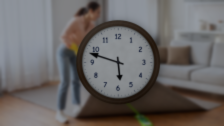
5:48
